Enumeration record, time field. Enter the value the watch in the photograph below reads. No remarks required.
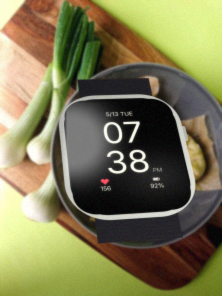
7:38
